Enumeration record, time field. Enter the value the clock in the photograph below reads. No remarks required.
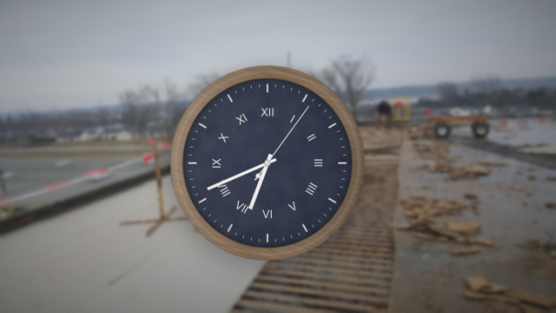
6:41:06
